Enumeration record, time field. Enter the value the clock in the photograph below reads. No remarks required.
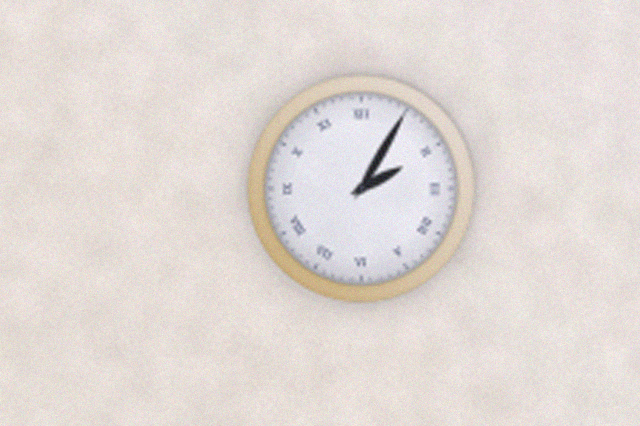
2:05
